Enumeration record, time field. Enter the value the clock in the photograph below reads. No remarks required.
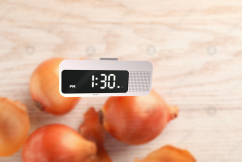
1:30
